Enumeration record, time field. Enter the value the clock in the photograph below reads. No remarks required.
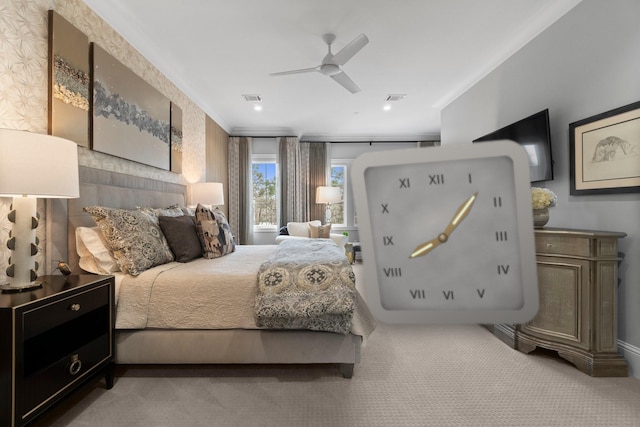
8:07
